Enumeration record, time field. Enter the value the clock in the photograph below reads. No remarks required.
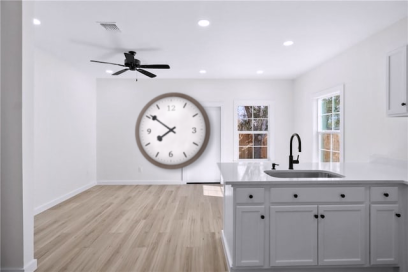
7:51
